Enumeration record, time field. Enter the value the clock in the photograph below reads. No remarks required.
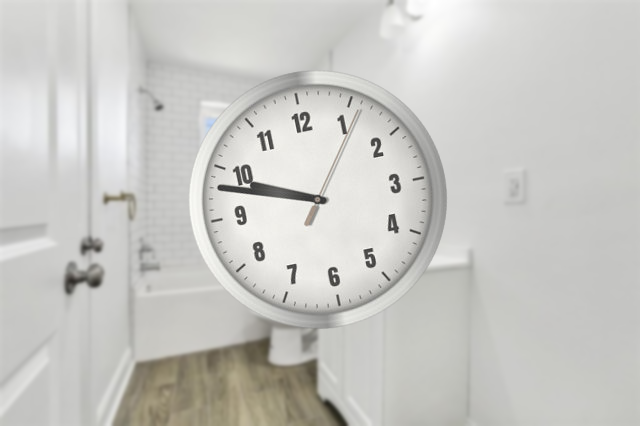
9:48:06
